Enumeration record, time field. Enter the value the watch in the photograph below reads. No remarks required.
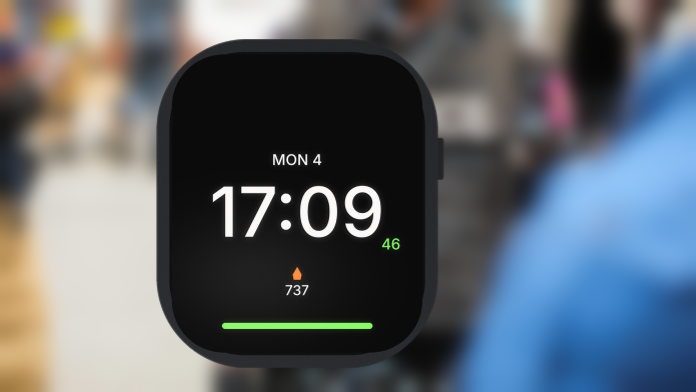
17:09:46
